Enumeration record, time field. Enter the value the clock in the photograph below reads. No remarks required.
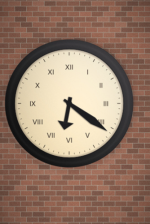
6:21
